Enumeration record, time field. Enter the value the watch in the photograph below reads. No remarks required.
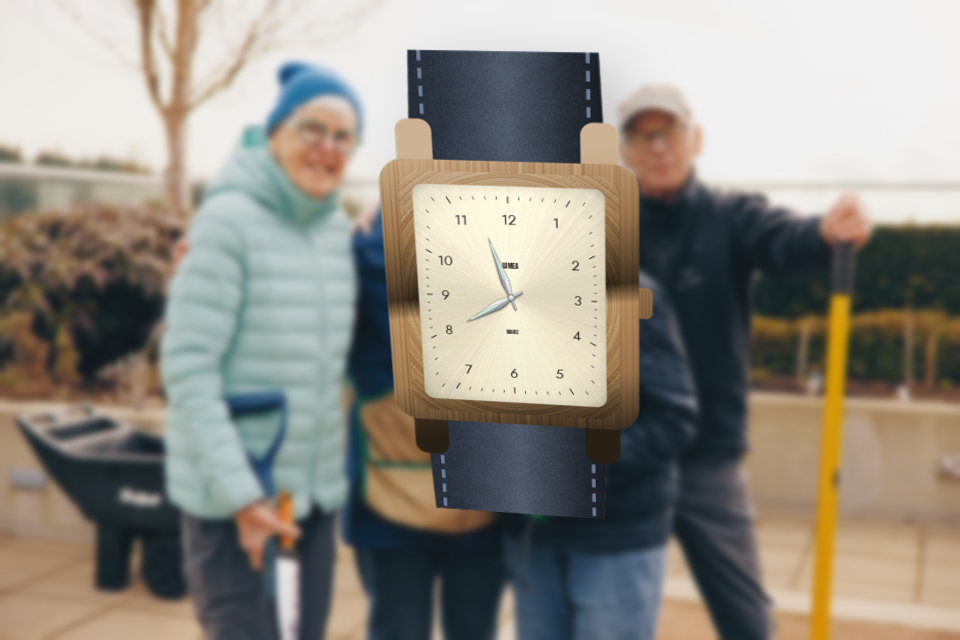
7:57
